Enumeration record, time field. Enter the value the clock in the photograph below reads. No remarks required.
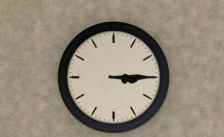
3:15
